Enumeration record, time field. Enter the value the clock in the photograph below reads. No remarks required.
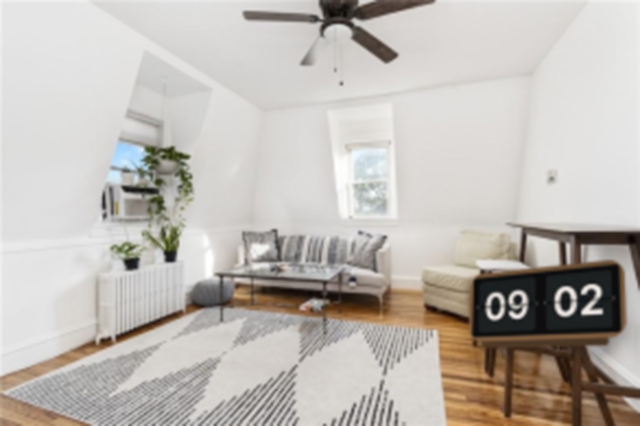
9:02
